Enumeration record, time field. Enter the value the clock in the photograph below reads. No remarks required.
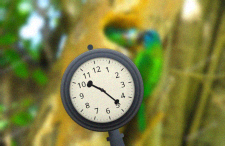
10:24
